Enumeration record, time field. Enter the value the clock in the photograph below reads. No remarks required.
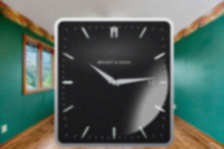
10:14
